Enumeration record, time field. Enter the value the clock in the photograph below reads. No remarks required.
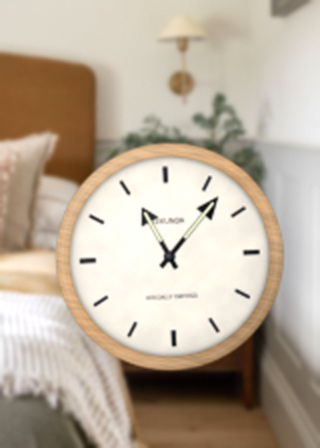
11:07
